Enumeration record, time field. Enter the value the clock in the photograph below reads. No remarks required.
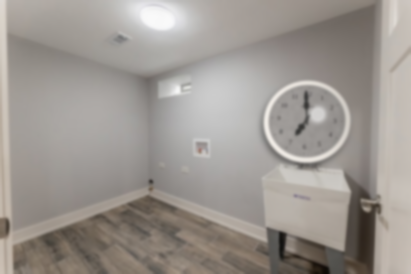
6:59
